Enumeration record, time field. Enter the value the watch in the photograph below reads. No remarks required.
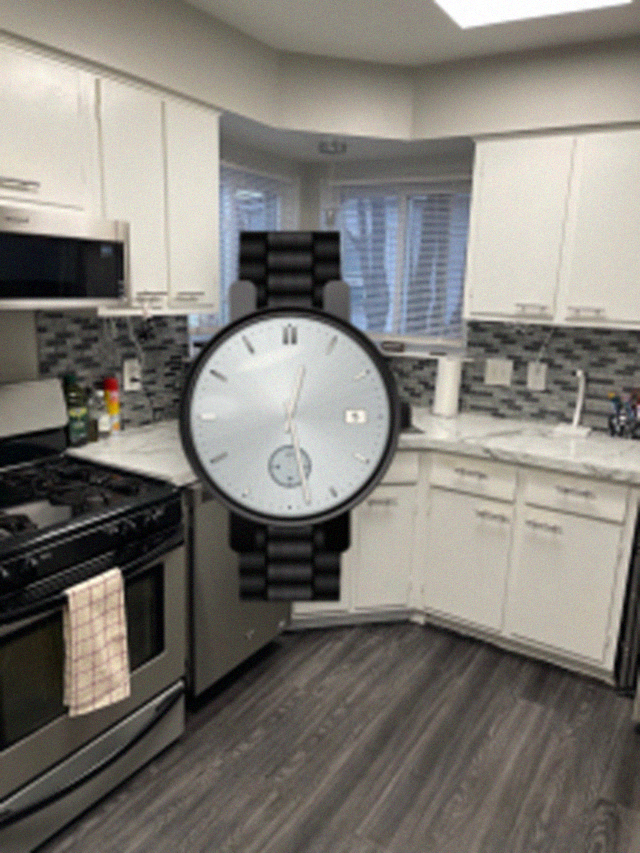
12:28
